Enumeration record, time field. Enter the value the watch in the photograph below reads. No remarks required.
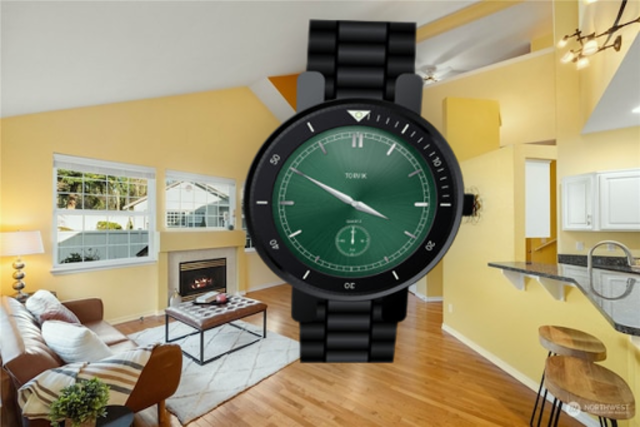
3:50
